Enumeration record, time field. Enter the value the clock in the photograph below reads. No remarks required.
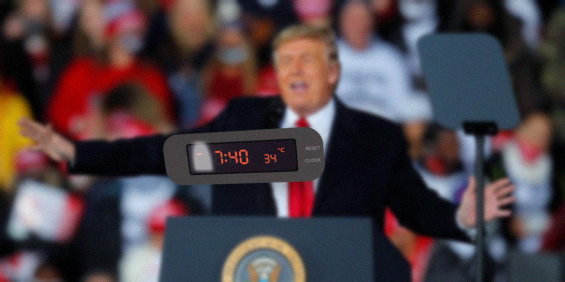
7:40
